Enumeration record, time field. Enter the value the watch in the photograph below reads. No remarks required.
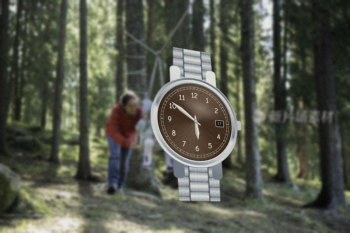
5:51
